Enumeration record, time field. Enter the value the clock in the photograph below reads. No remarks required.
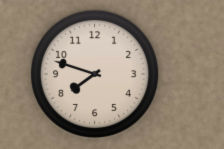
7:48
